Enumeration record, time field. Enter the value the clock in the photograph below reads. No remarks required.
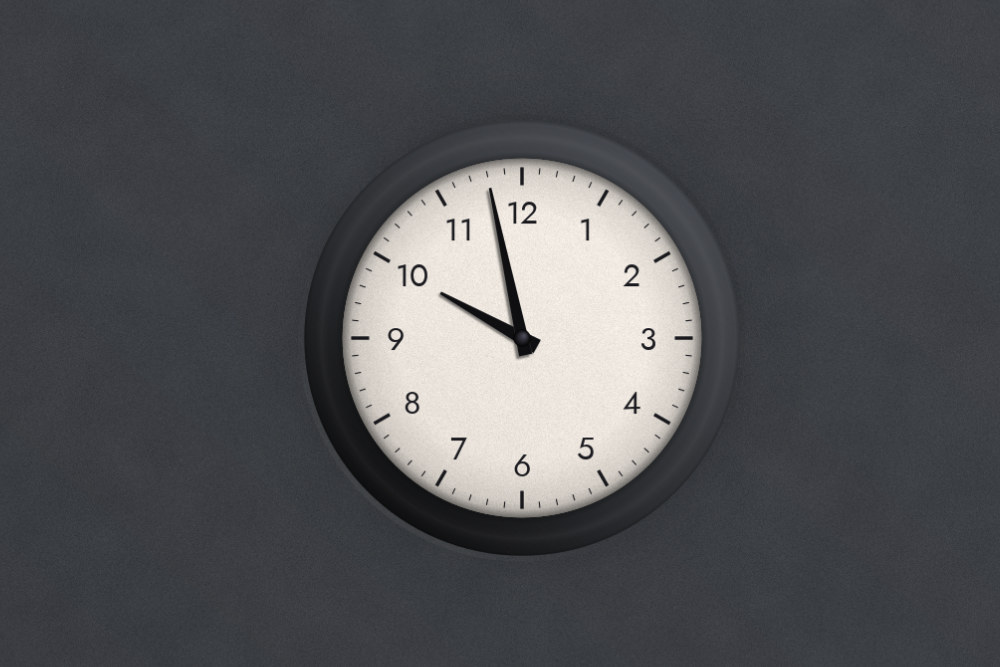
9:58
